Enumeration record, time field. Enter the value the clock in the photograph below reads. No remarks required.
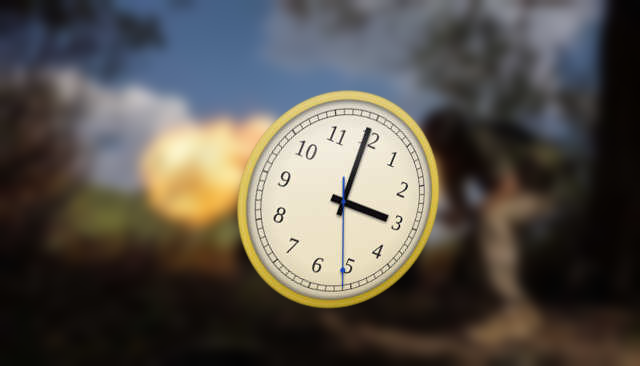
2:59:26
